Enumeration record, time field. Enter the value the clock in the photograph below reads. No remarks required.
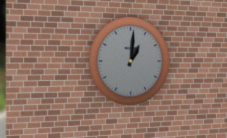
1:01
